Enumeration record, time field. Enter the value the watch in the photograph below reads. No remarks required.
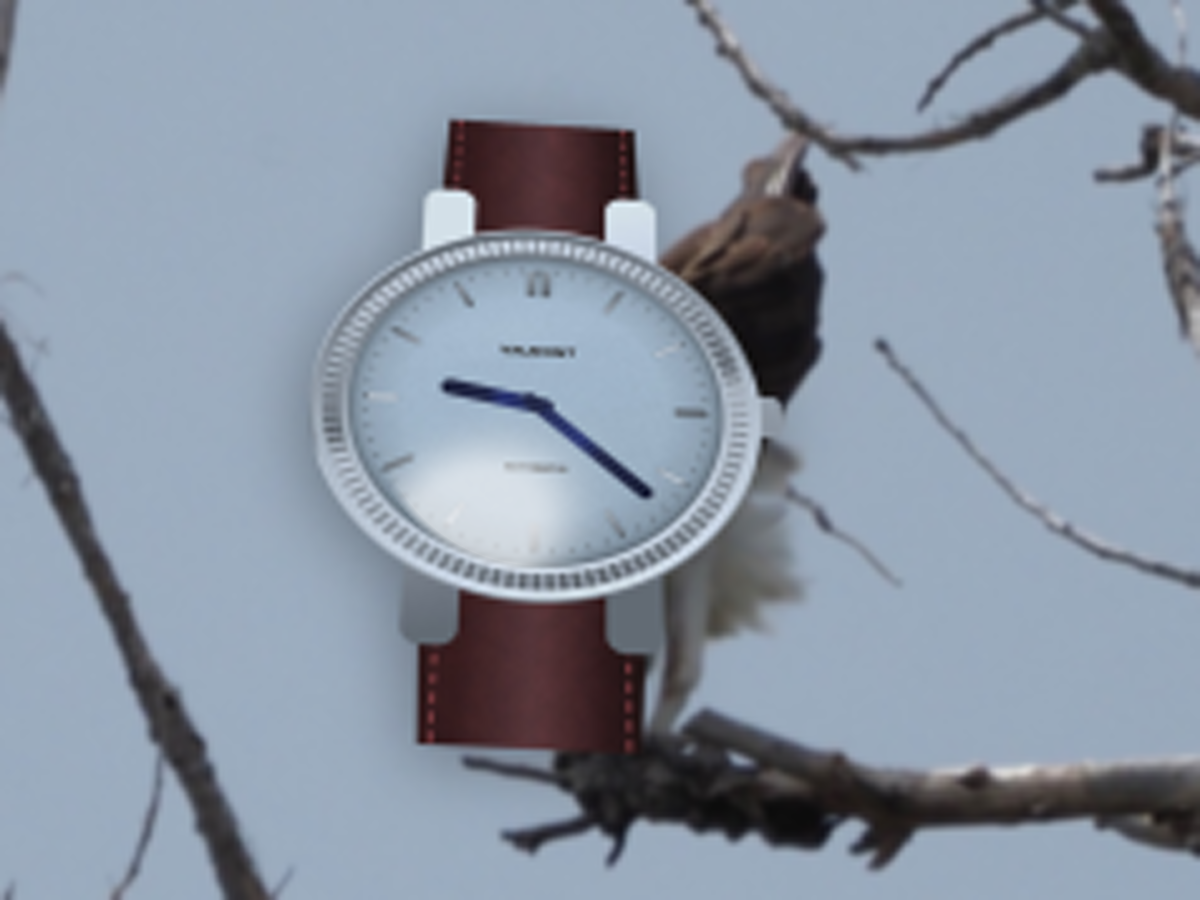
9:22
